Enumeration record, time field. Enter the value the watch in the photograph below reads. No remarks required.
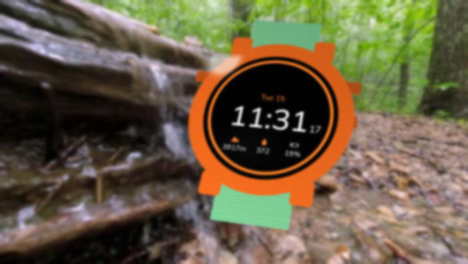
11:31
